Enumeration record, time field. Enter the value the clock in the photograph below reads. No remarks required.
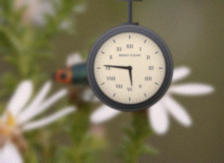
5:46
